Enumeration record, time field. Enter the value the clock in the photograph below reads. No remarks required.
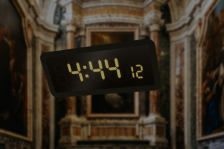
4:44:12
